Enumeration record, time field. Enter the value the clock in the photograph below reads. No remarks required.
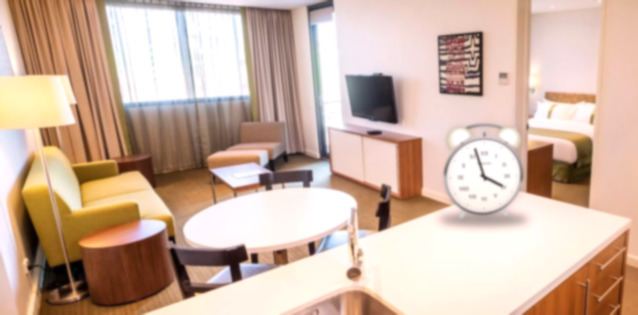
3:57
